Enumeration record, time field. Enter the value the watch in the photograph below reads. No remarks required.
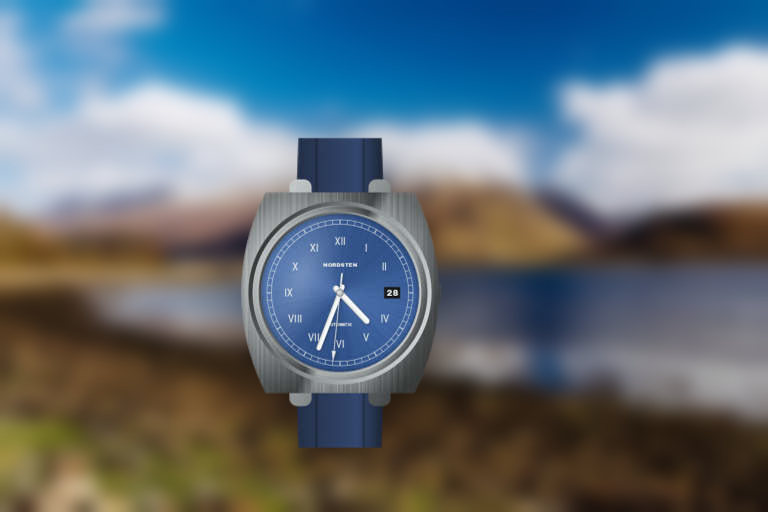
4:33:31
